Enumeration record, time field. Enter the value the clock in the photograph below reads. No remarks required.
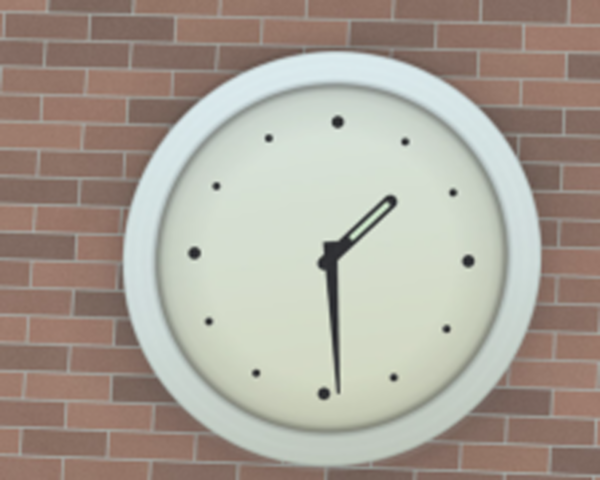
1:29
